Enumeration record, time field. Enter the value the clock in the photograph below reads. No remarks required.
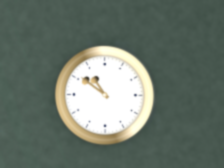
10:51
